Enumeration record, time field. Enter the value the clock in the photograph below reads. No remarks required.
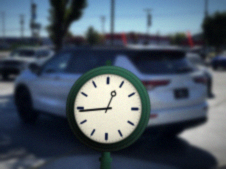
12:44
